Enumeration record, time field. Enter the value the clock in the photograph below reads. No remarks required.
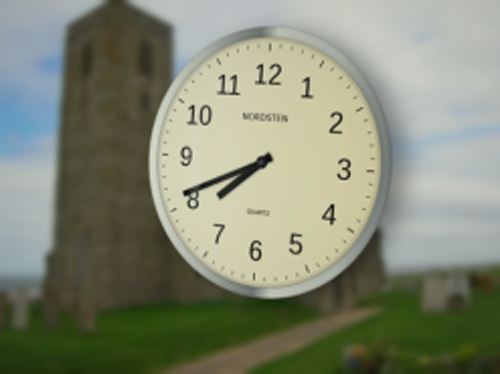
7:41
